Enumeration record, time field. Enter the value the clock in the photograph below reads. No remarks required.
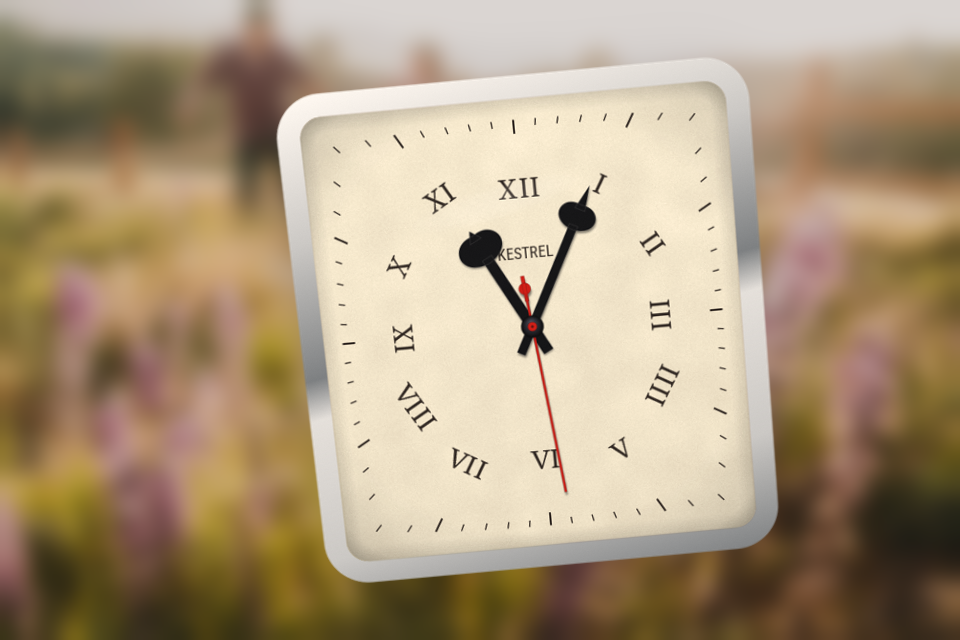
11:04:29
